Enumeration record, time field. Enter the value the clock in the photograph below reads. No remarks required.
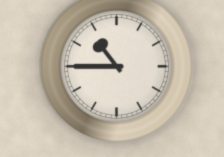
10:45
